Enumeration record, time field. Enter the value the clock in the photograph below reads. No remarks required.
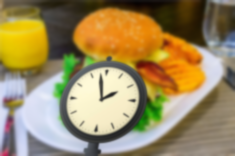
1:58
